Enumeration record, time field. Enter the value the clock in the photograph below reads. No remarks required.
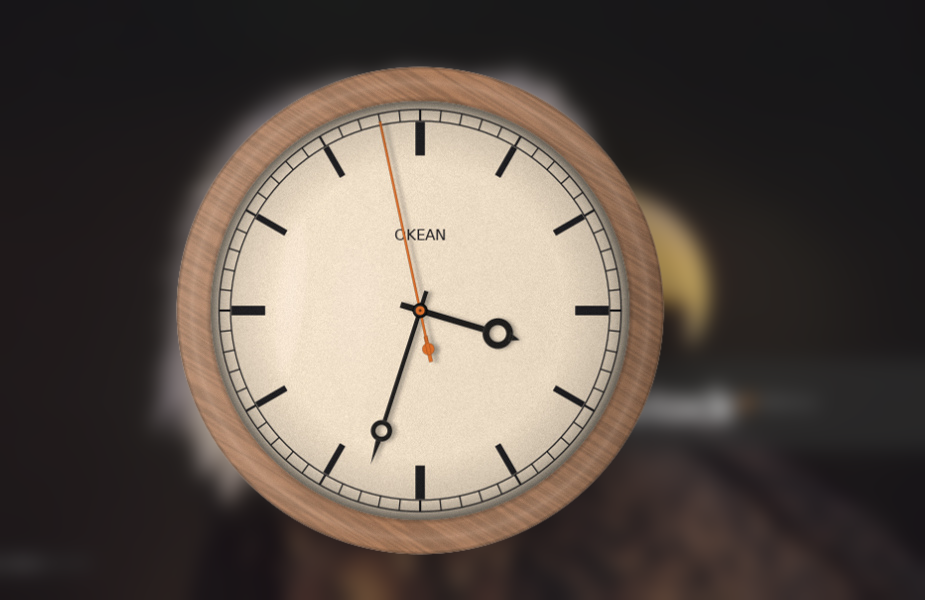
3:32:58
